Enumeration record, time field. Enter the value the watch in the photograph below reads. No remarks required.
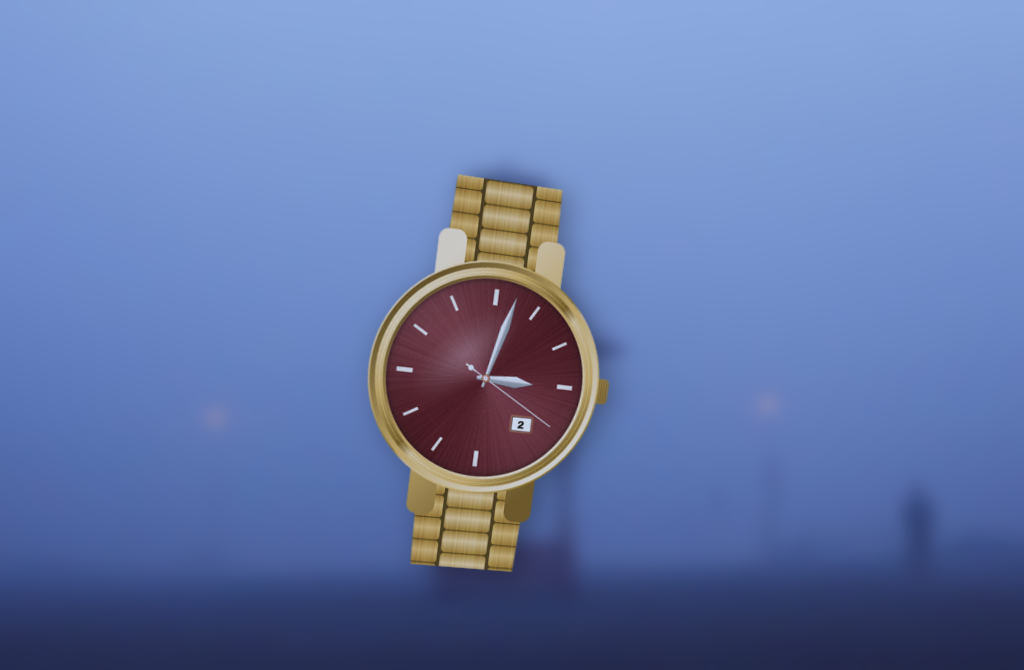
3:02:20
